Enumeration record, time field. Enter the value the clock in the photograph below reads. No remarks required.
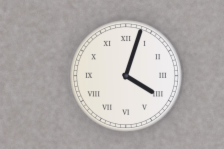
4:03
